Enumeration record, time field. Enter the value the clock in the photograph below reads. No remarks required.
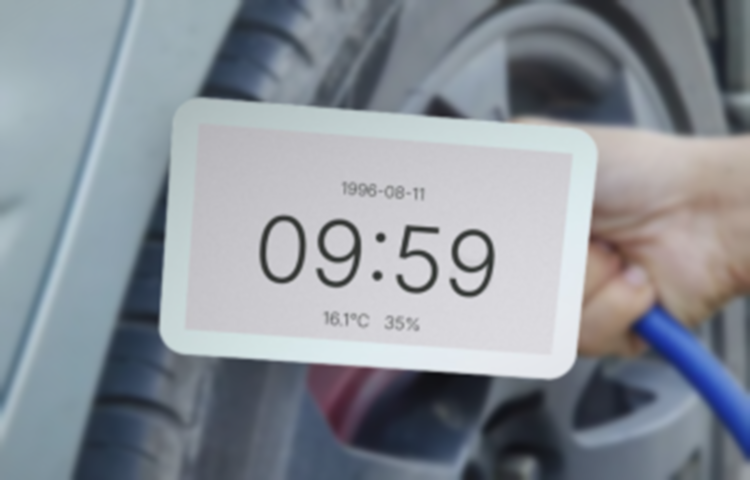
9:59
